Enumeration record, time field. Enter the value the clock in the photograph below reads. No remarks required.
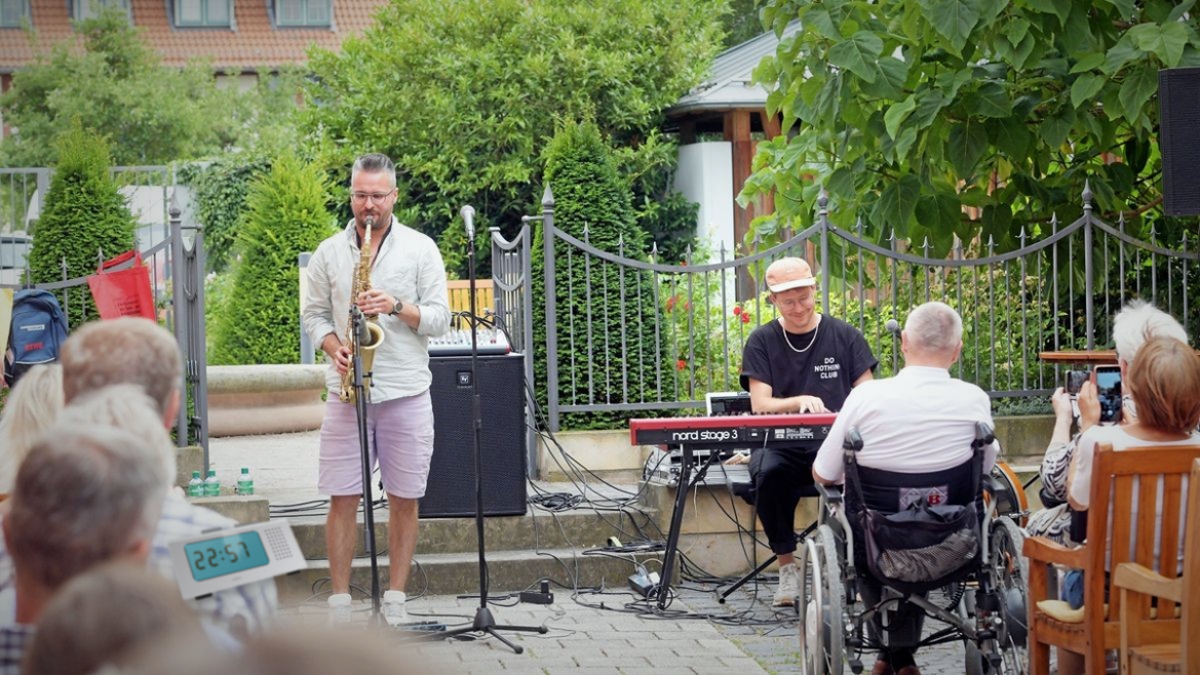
22:57
